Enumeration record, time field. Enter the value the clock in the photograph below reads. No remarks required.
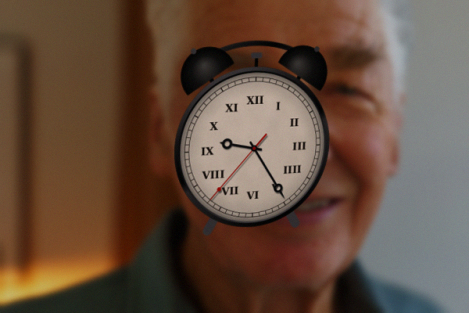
9:24:37
